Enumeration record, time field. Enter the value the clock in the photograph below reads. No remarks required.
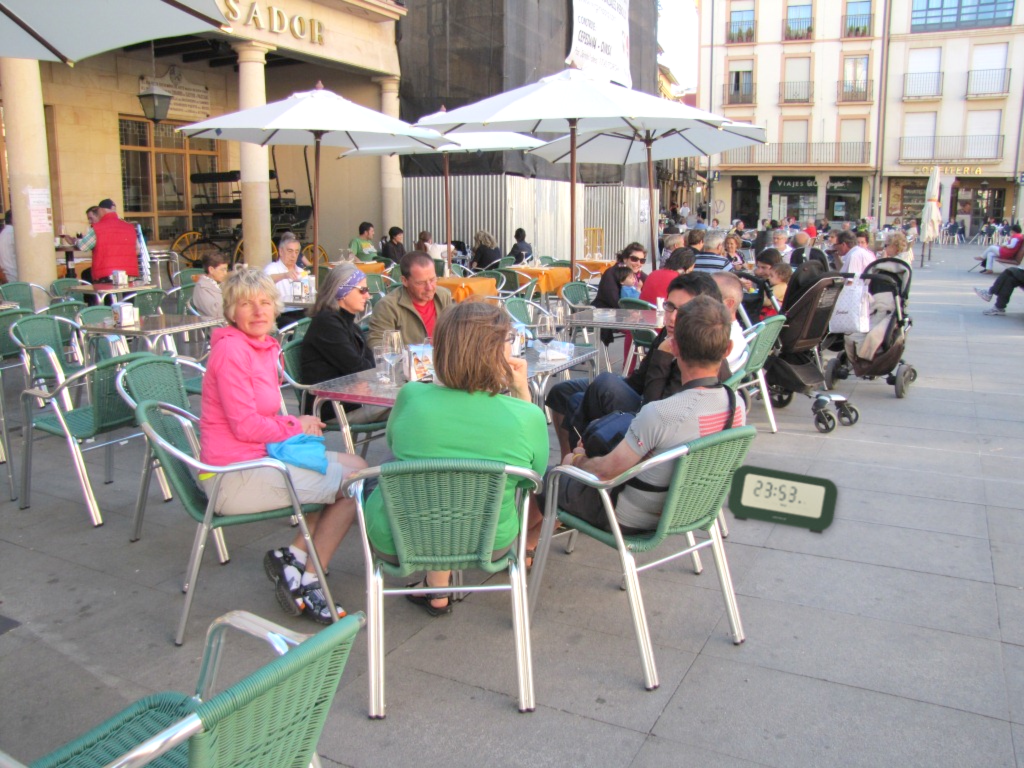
23:53
